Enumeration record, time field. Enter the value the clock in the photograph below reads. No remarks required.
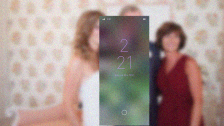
2:21
